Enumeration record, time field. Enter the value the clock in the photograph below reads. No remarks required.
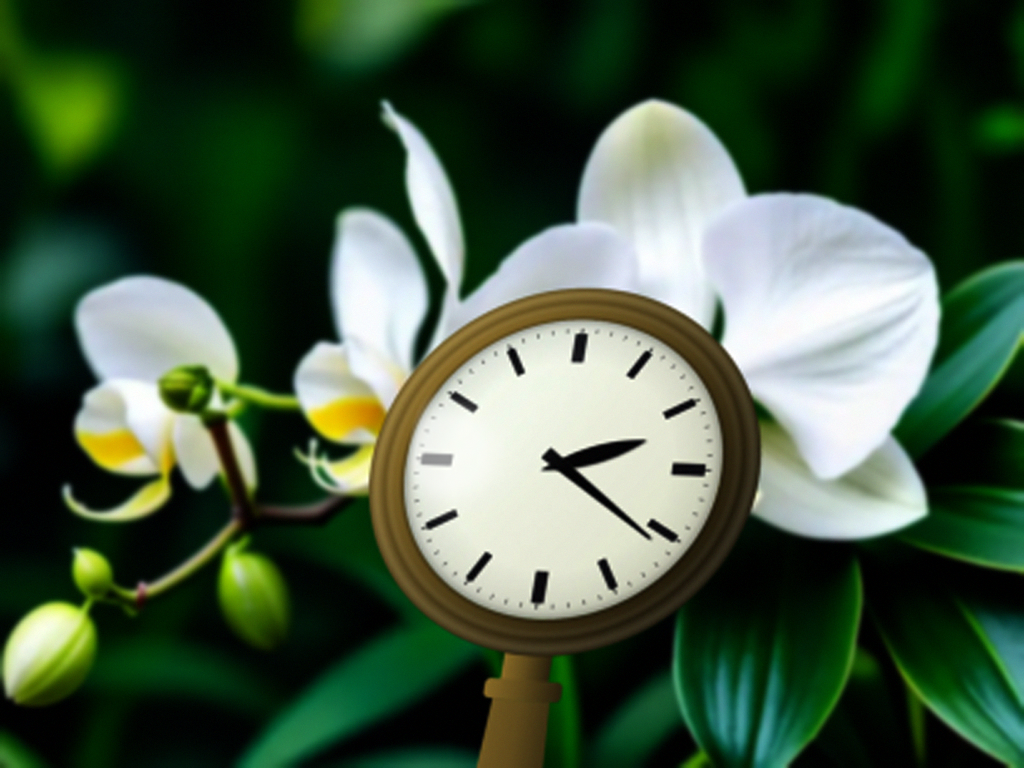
2:21
